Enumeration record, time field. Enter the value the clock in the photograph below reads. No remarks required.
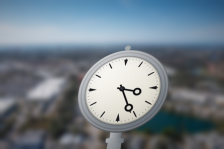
3:26
